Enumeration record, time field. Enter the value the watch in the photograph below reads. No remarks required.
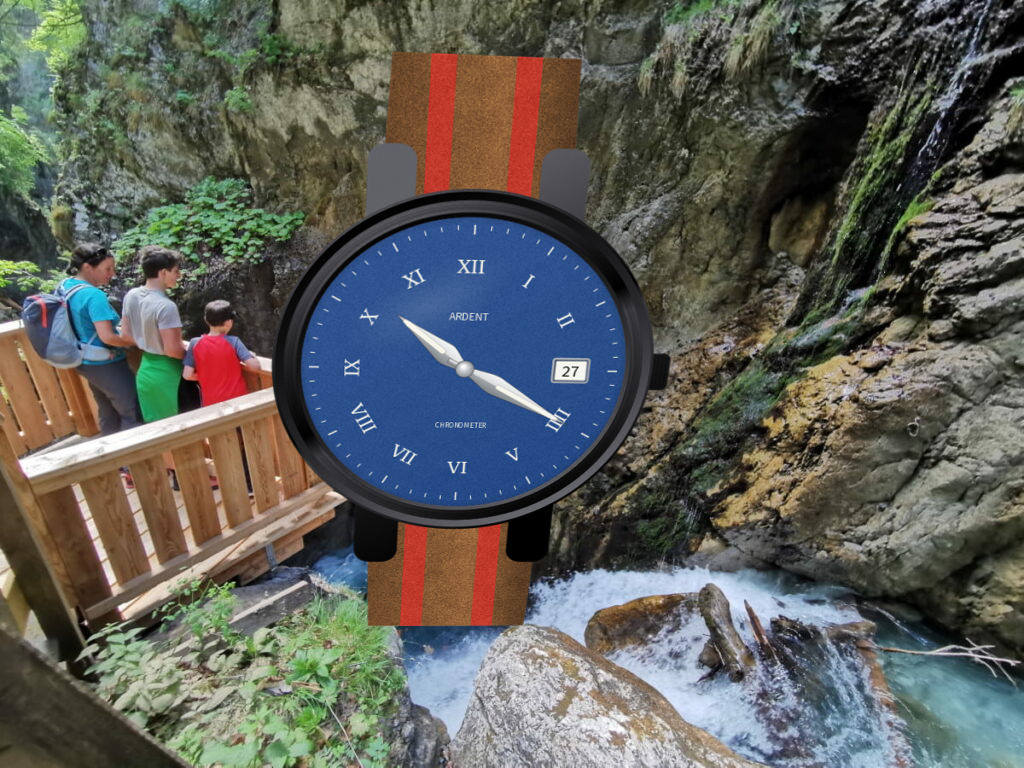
10:20
